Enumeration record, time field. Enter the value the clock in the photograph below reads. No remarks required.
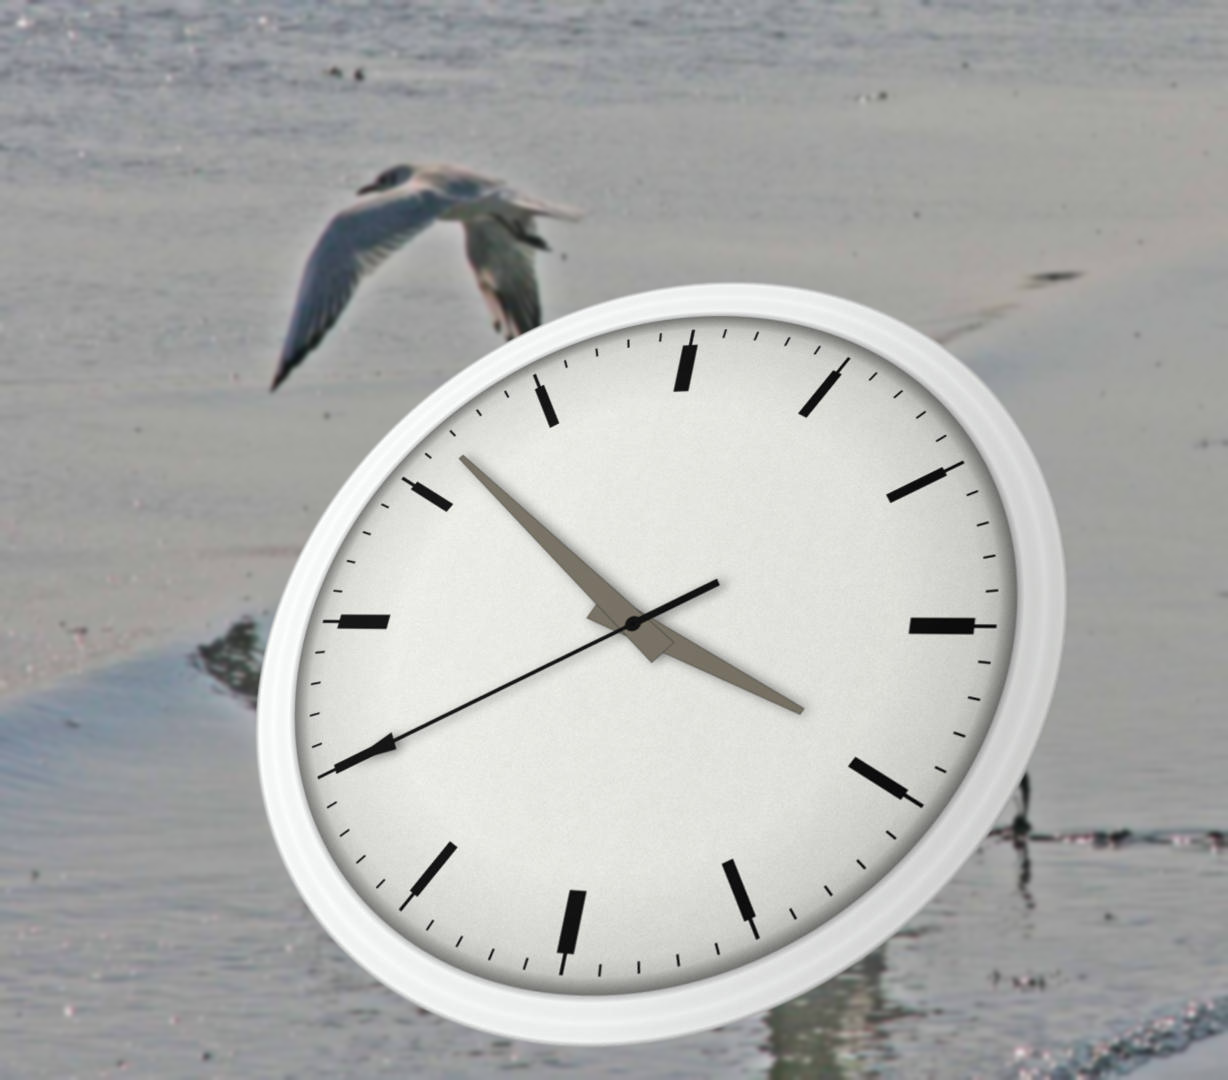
3:51:40
